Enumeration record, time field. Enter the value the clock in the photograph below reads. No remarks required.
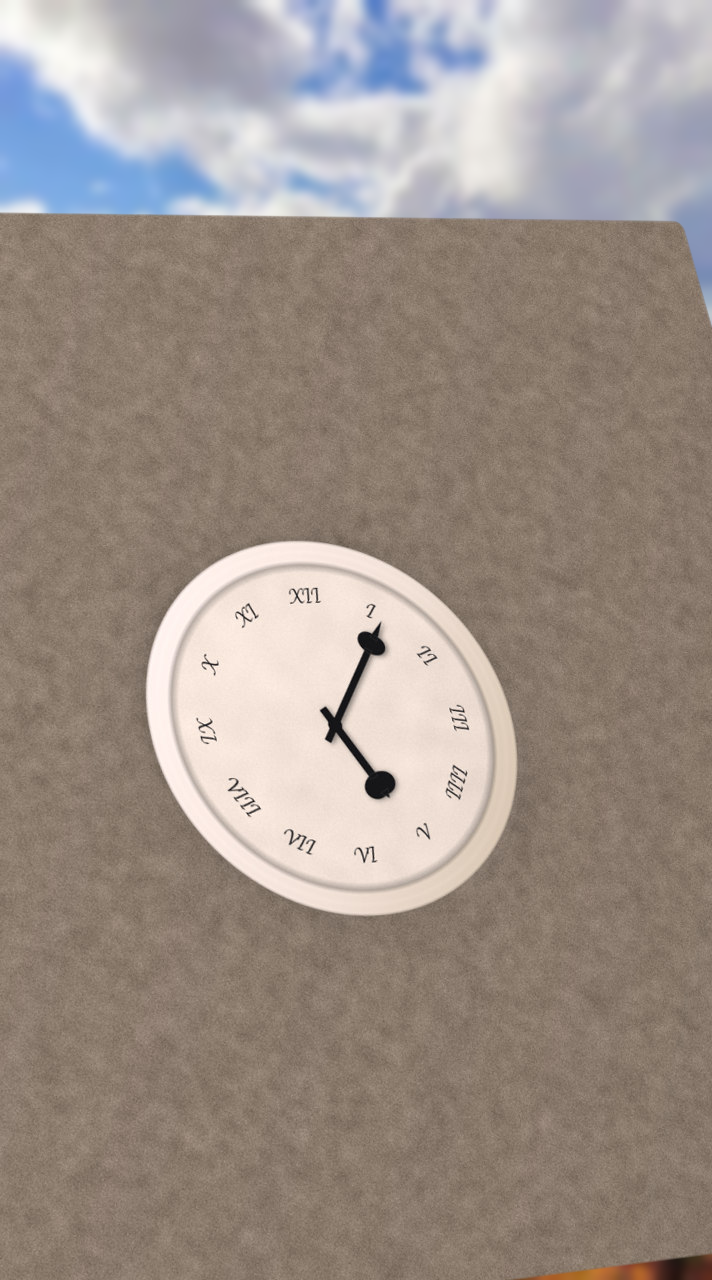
5:06
